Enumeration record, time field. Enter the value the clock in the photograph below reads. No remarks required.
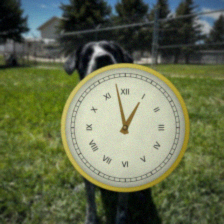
12:58
